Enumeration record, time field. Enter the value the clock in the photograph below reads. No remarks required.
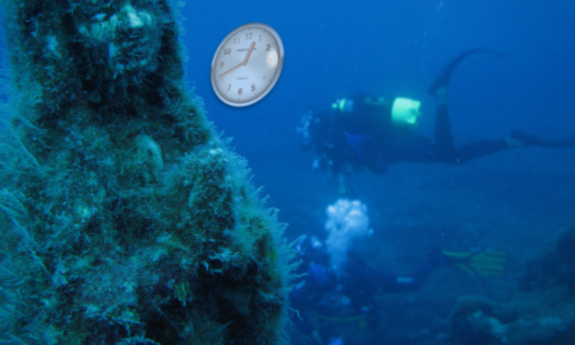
12:41
